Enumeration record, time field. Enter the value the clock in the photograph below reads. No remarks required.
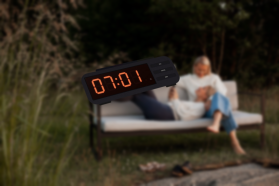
7:01
